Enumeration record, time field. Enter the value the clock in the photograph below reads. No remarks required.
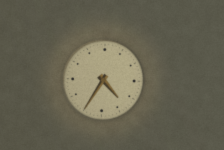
4:35
